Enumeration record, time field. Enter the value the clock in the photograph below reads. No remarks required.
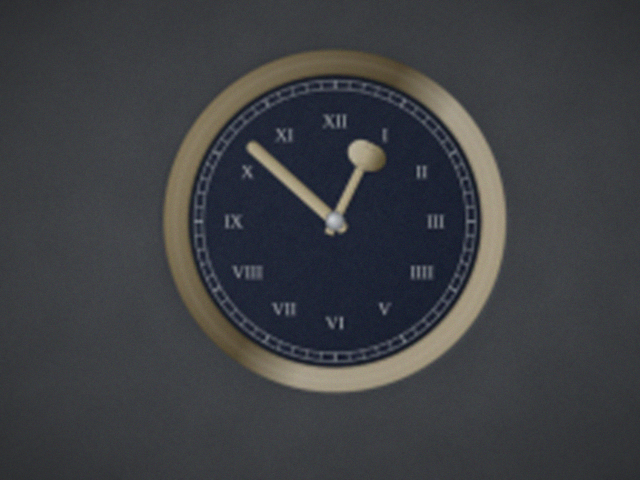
12:52
